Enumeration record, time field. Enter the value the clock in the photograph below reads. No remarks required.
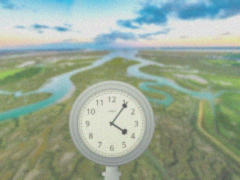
4:06
